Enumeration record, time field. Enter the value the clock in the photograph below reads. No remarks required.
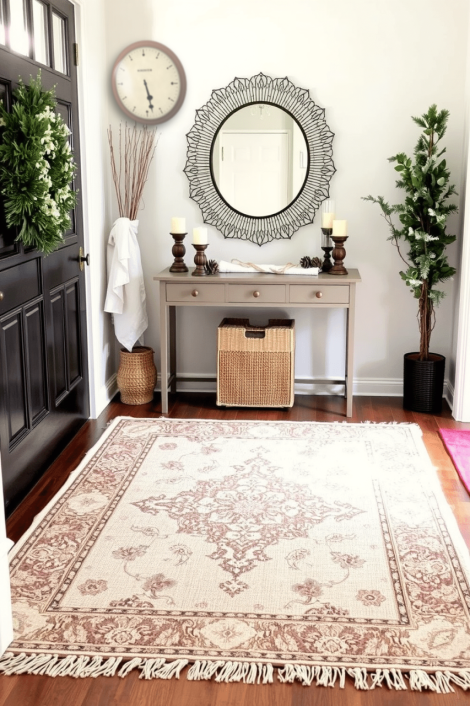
5:28
